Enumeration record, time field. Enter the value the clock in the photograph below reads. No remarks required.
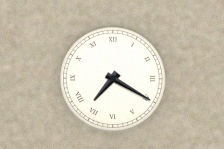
7:20
